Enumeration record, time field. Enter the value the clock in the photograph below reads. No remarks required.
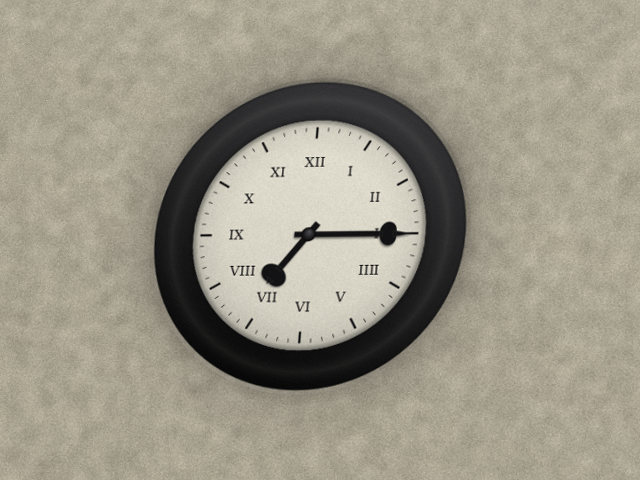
7:15
